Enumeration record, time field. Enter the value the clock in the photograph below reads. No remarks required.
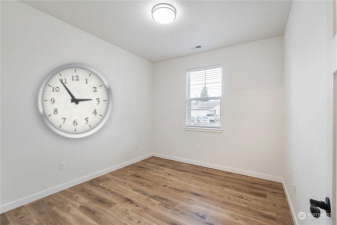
2:54
